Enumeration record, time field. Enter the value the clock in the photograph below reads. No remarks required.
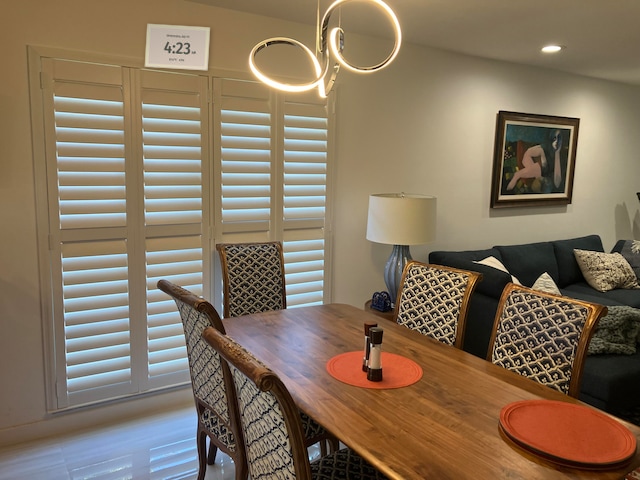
4:23
